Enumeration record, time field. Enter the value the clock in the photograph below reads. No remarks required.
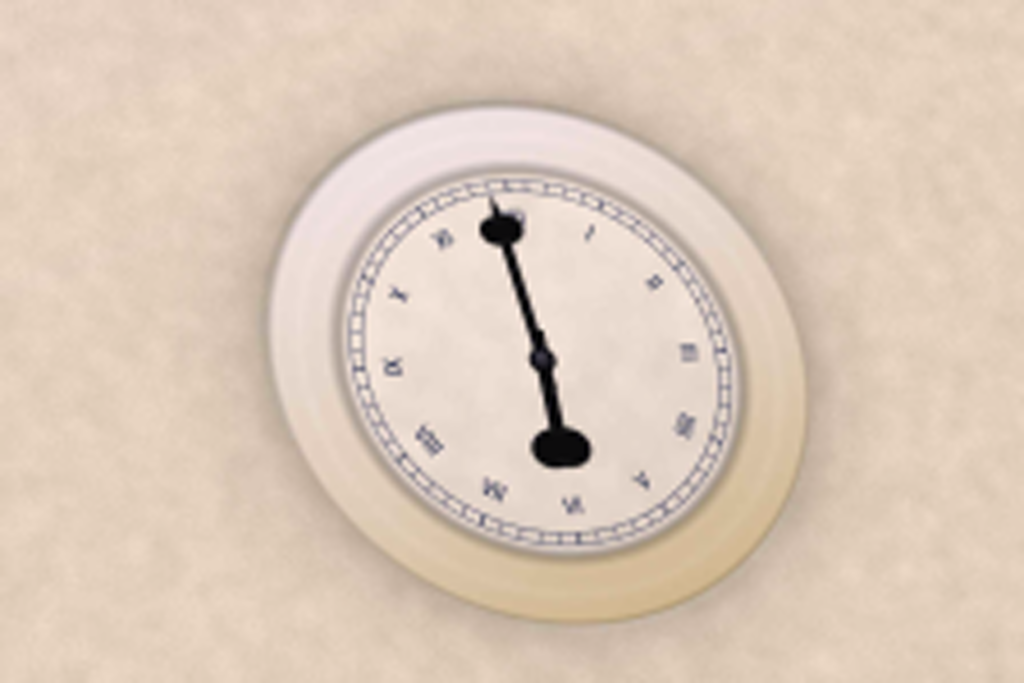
5:59
